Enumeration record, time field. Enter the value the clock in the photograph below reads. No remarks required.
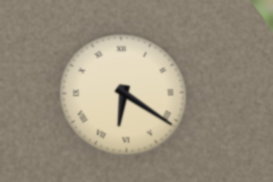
6:21
